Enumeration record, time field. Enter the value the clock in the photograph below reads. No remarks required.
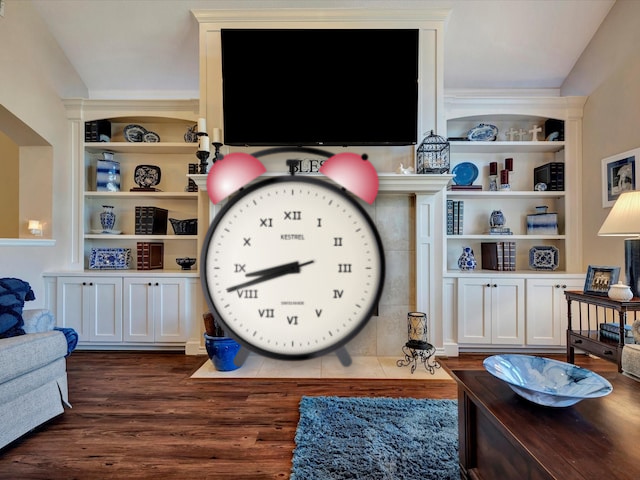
8:41:42
